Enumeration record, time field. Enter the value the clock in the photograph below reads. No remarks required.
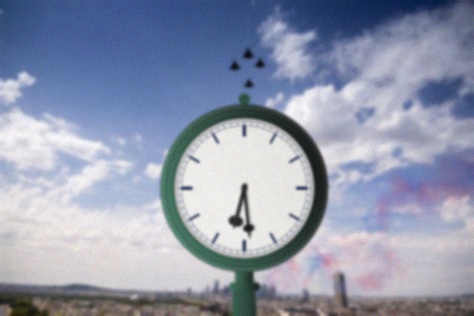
6:29
